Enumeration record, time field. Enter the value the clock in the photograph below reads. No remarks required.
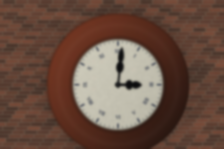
3:01
